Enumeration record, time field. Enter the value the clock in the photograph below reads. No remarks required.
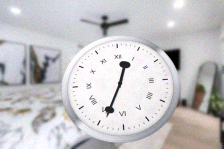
12:34
